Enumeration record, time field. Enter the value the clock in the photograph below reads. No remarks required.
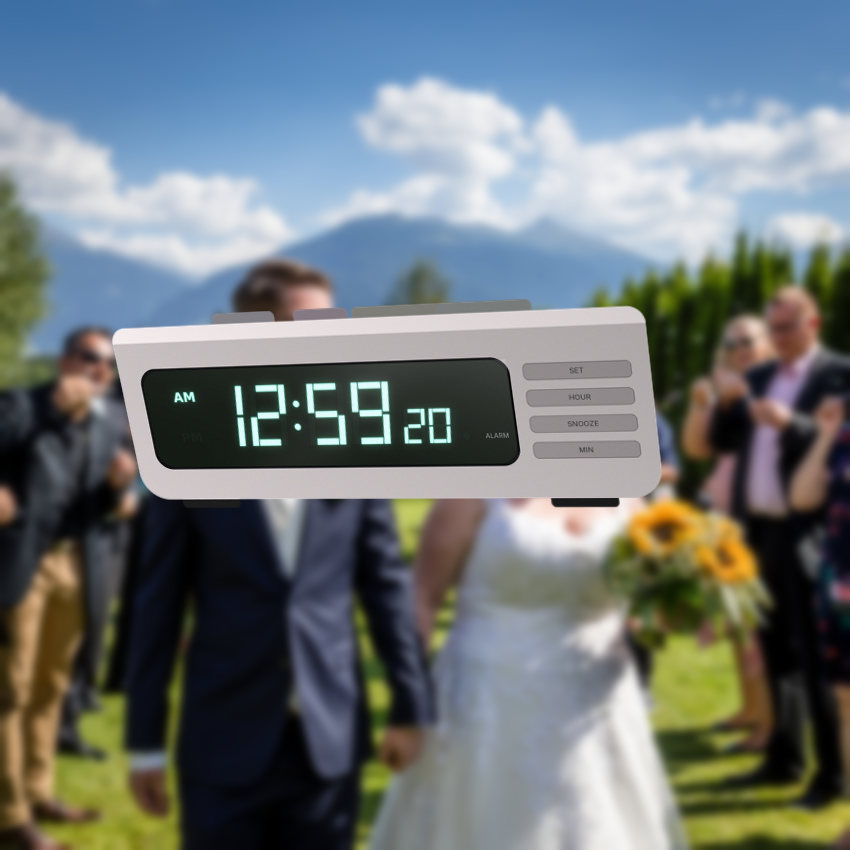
12:59:20
